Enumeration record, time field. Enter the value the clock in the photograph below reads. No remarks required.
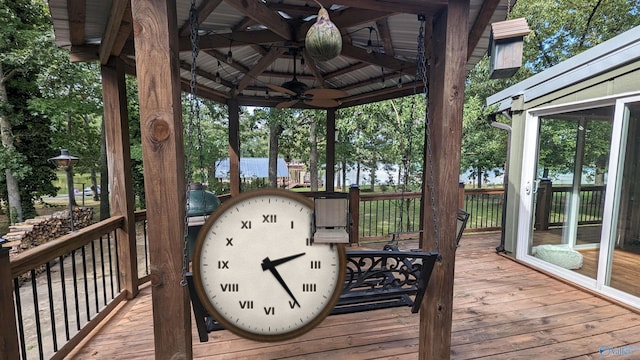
2:24
